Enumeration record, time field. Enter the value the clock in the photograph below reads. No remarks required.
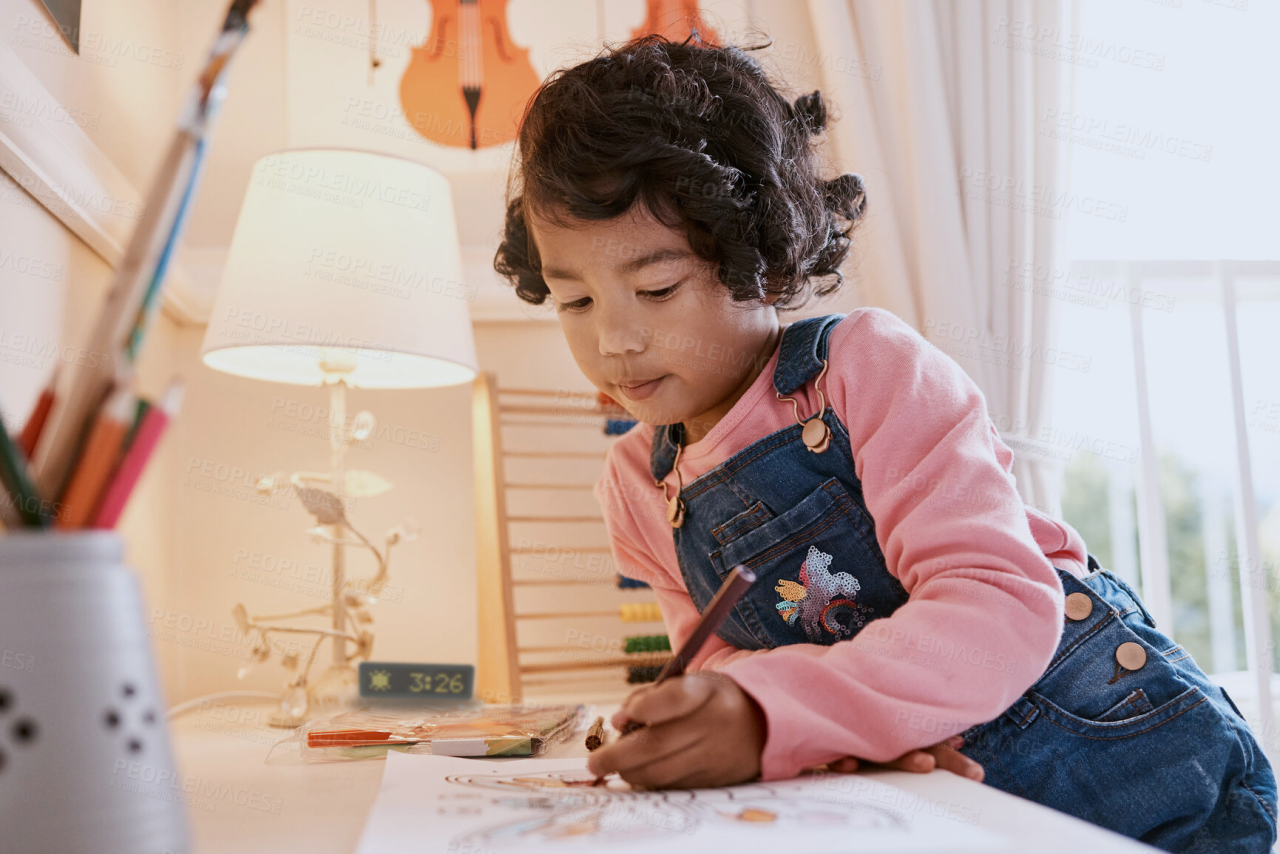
3:26
